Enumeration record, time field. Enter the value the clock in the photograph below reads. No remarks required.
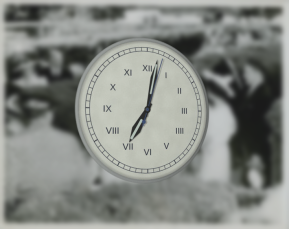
7:02:03
